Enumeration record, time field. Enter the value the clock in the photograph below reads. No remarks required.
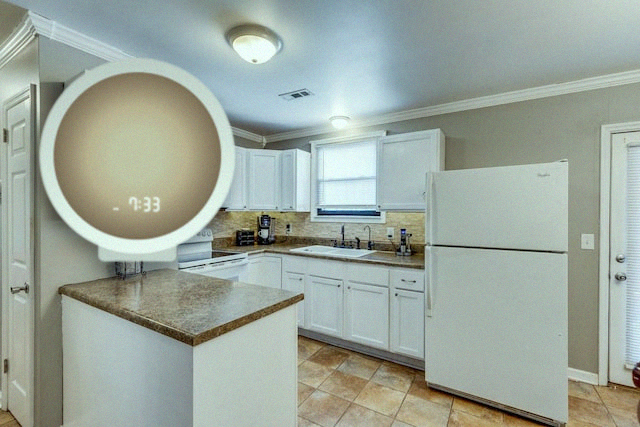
7:33
